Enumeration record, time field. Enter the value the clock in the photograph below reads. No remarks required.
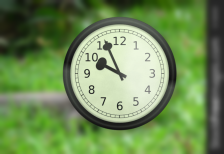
9:56
